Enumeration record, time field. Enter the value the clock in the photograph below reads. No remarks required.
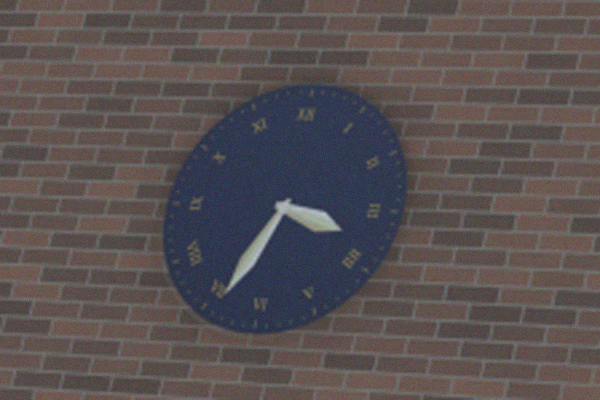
3:34
